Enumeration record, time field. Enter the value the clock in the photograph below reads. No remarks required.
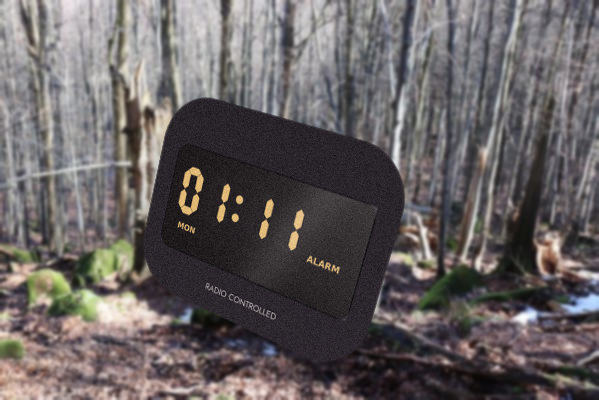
1:11
